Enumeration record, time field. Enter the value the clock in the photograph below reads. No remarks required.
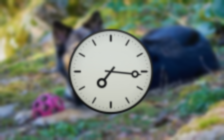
7:16
